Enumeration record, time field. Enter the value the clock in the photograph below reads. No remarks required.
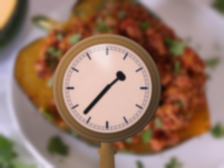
1:37
